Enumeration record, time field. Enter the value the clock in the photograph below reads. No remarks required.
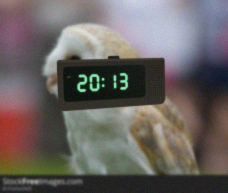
20:13
